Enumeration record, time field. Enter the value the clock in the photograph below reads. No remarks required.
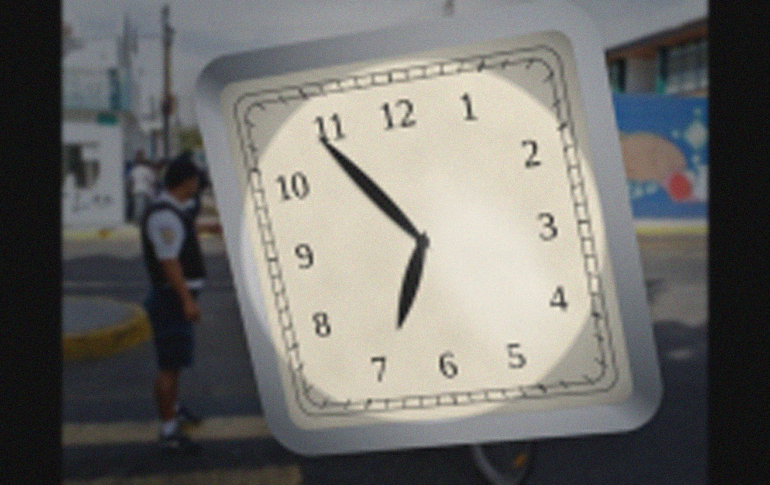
6:54
